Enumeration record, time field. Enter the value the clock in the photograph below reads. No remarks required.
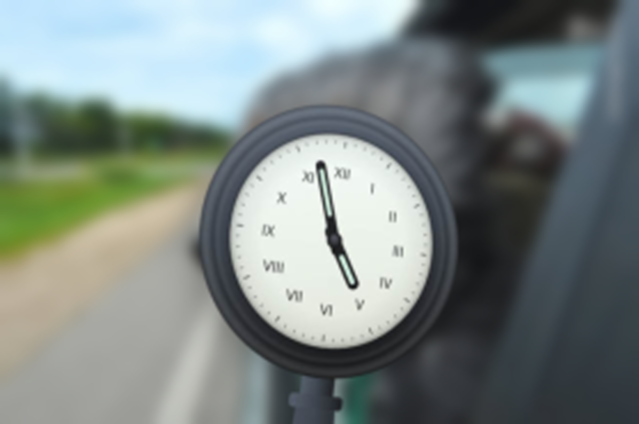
4:57
